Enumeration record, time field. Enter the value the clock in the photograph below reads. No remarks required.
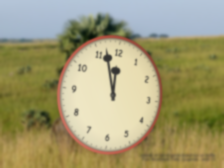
11:57
